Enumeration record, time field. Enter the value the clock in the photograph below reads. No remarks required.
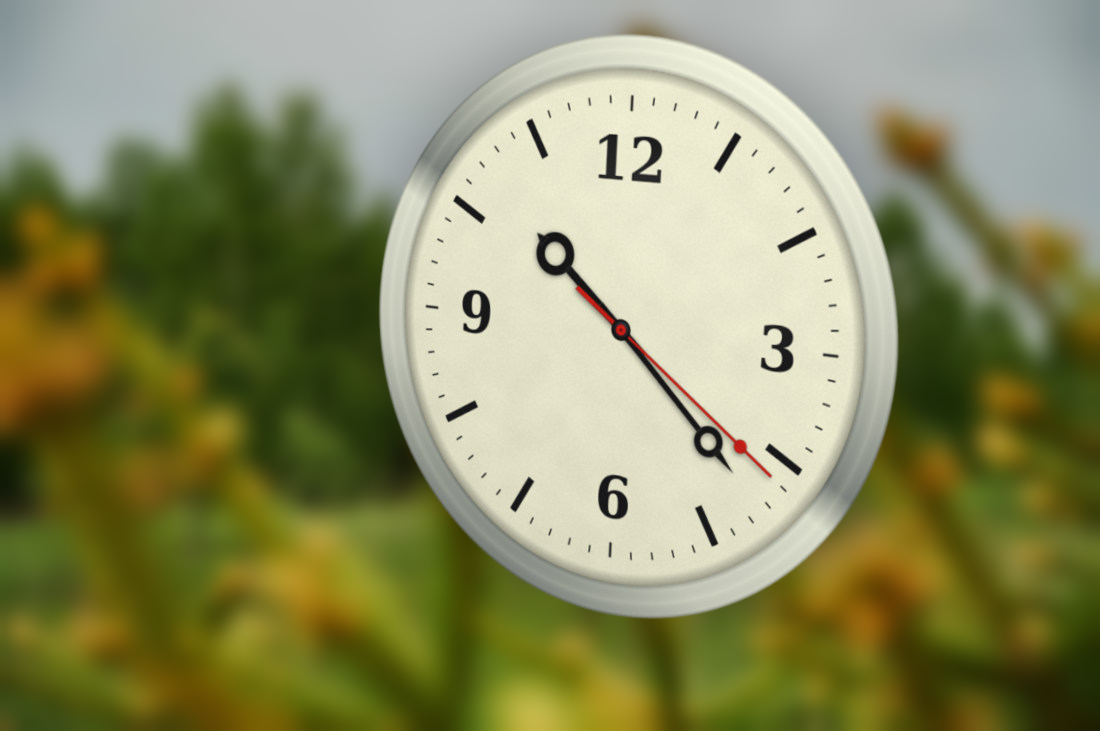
10:22:21
